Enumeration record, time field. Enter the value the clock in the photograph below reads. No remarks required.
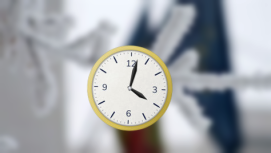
4:02
